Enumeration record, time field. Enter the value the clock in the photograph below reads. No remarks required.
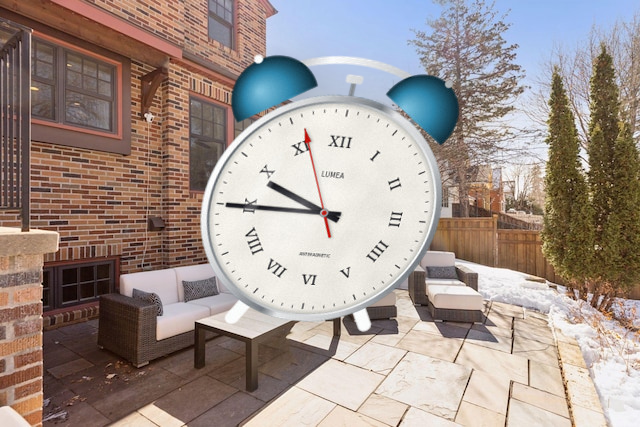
9:44:56
